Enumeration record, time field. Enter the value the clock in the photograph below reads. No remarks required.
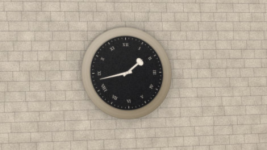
1:43
